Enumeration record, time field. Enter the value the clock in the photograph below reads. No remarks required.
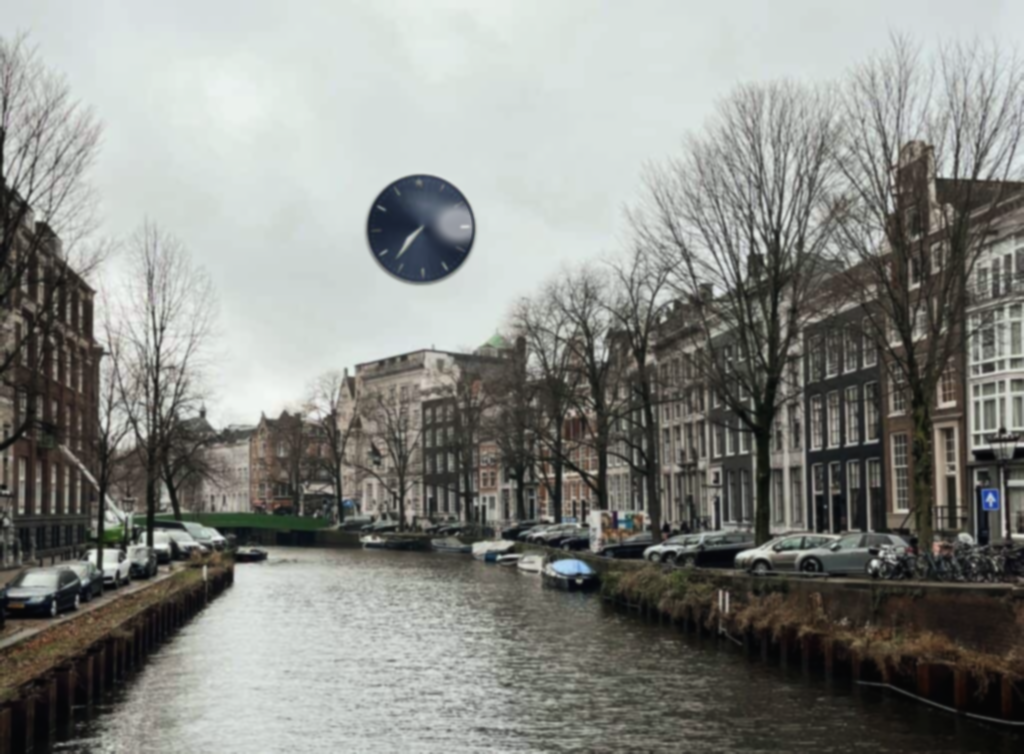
7:37
